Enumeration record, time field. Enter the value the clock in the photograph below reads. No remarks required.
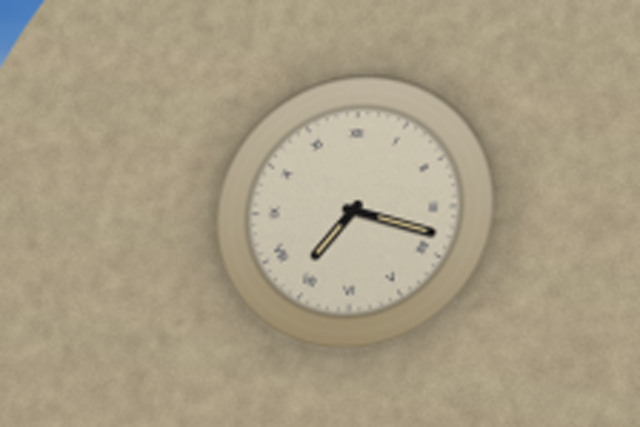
7:18
